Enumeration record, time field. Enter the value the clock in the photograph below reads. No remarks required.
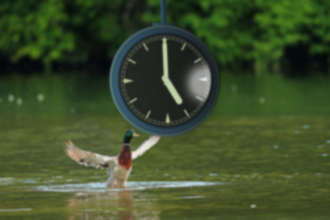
5:00
